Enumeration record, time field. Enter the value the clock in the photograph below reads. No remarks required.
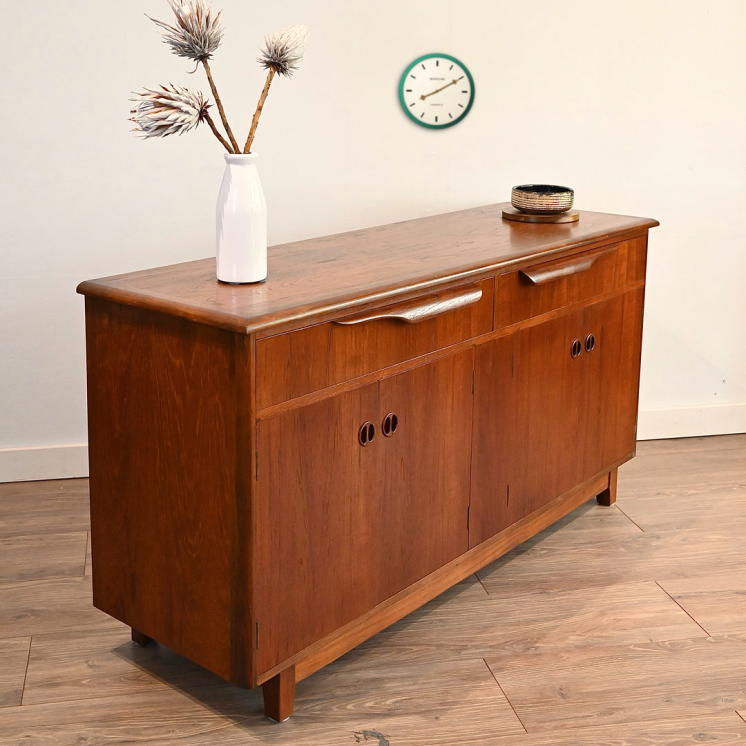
8:10
